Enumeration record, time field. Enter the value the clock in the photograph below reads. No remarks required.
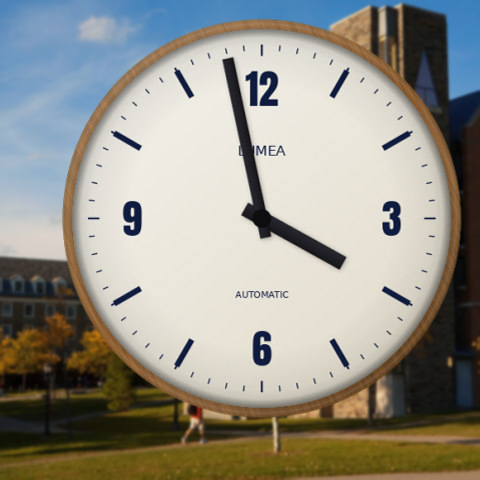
3:58
